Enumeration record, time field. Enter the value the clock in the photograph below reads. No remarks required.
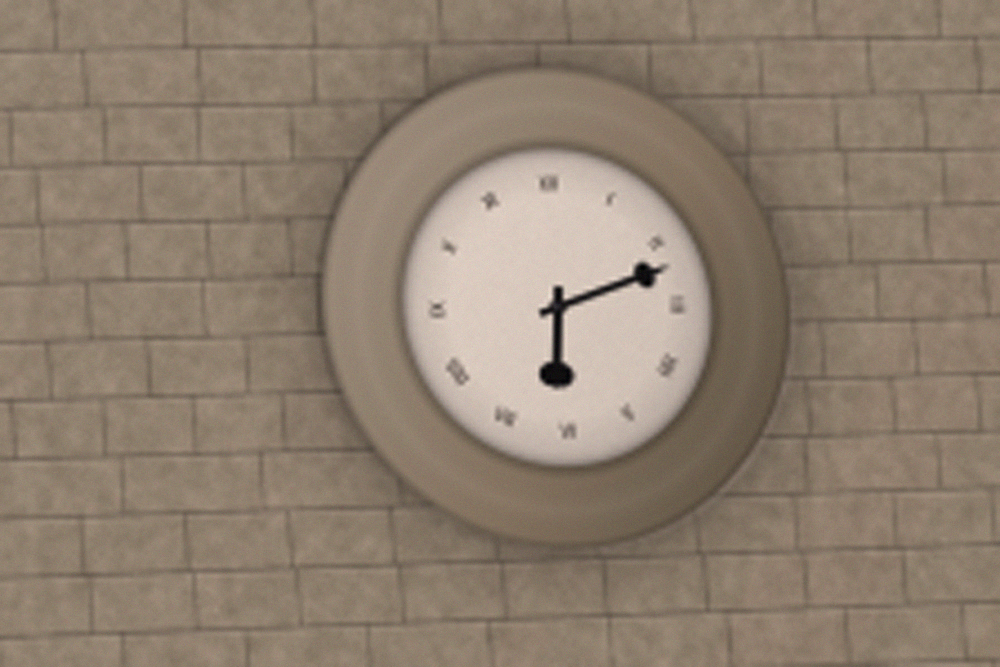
6:12
